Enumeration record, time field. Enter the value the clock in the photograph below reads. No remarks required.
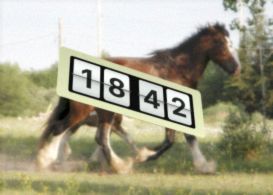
18:42
